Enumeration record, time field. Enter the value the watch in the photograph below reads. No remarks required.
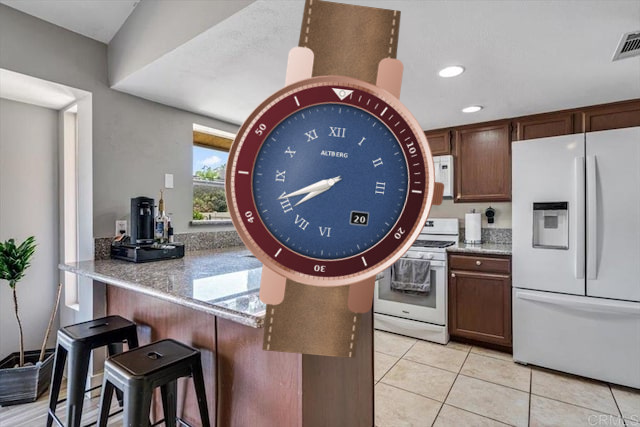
7:41
